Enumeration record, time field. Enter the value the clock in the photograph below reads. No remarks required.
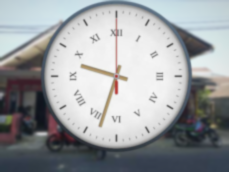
9:33:00
